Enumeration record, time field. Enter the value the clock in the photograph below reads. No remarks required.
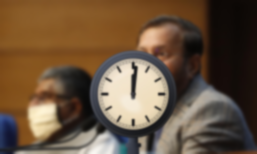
12:01
